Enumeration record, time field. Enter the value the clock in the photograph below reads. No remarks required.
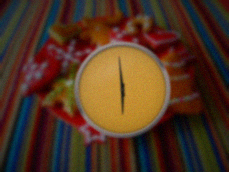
5:59
